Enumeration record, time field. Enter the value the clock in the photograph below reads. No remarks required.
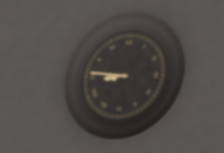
8:46
